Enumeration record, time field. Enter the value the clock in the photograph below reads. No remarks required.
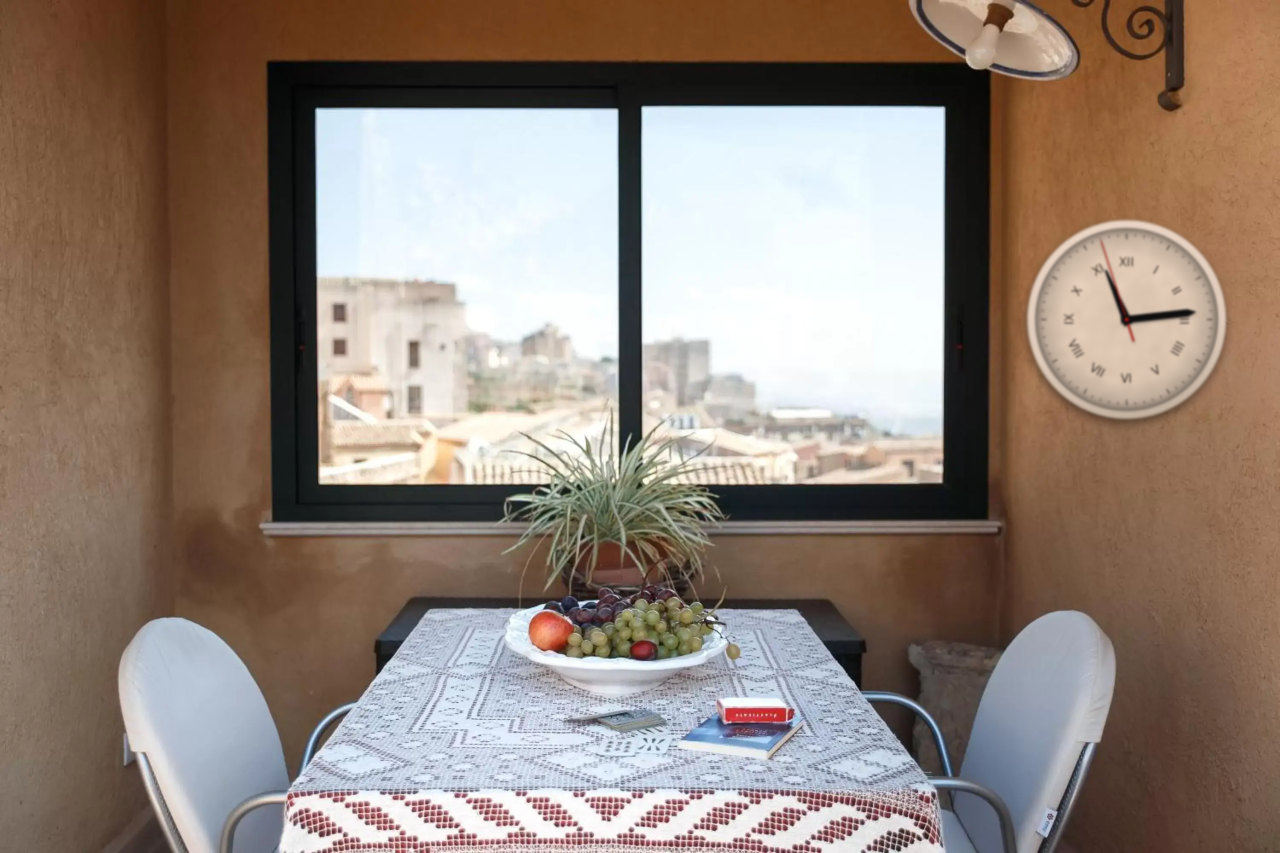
11:13:57
